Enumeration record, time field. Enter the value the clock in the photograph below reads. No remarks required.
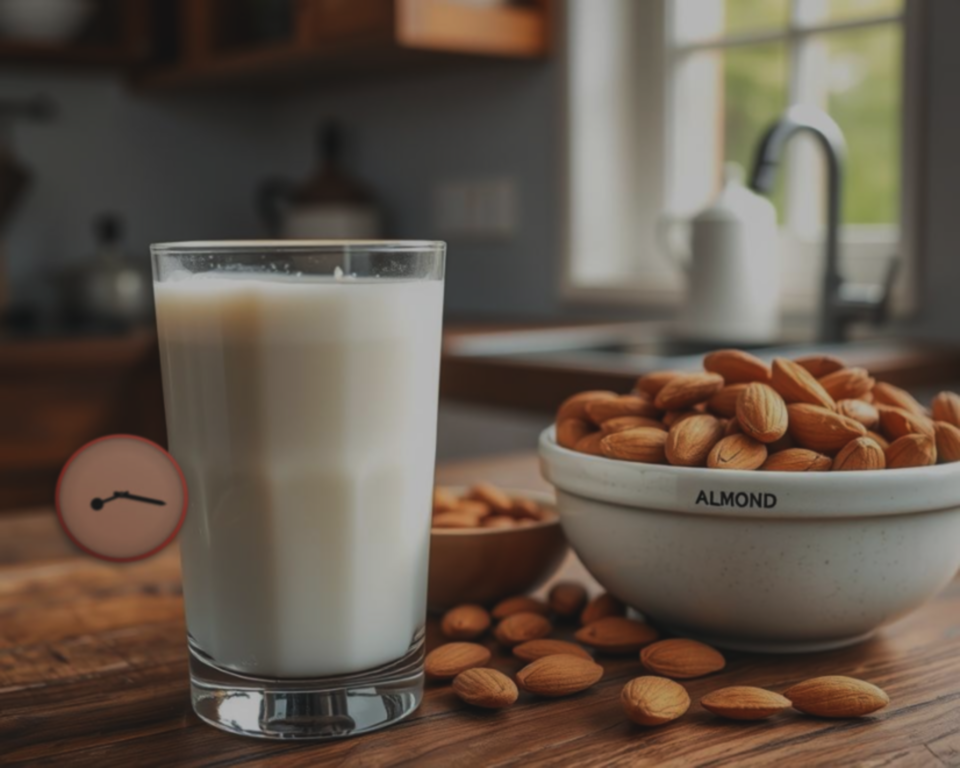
8:17
